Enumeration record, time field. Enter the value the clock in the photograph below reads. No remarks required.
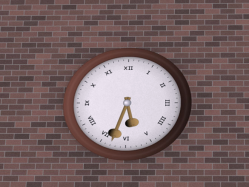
5:33
